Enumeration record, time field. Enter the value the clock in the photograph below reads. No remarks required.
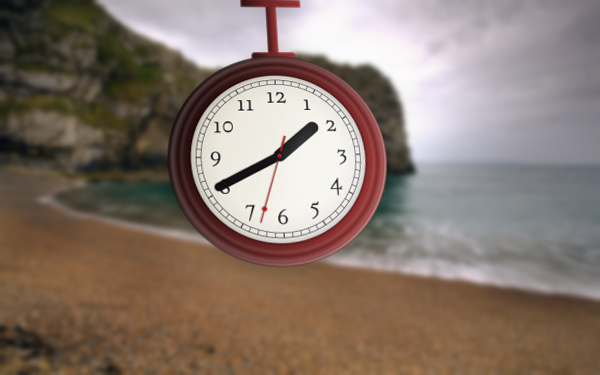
1:40:33
